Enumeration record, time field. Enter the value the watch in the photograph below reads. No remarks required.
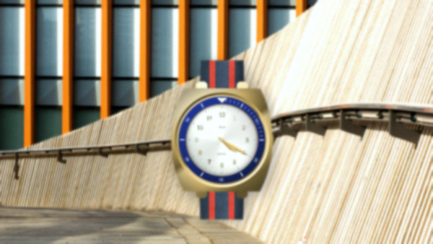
4:20
